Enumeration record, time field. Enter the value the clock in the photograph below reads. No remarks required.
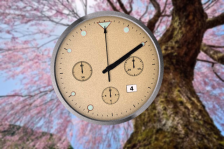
2:10
